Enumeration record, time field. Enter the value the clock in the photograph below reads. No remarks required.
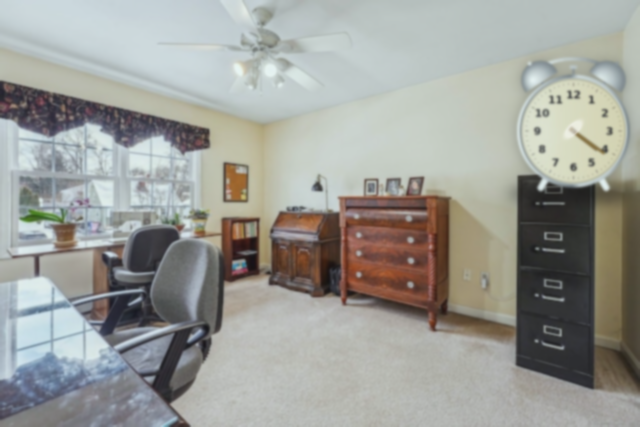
4:21
